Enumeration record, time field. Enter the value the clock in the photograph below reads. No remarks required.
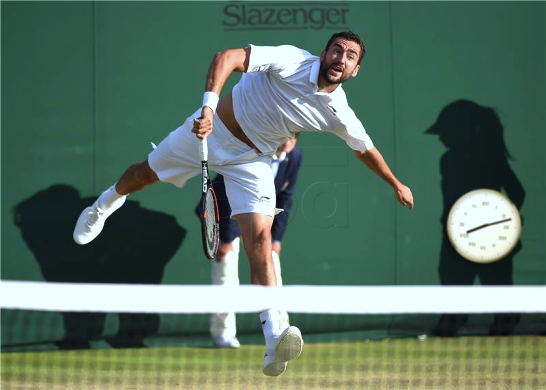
8:12
